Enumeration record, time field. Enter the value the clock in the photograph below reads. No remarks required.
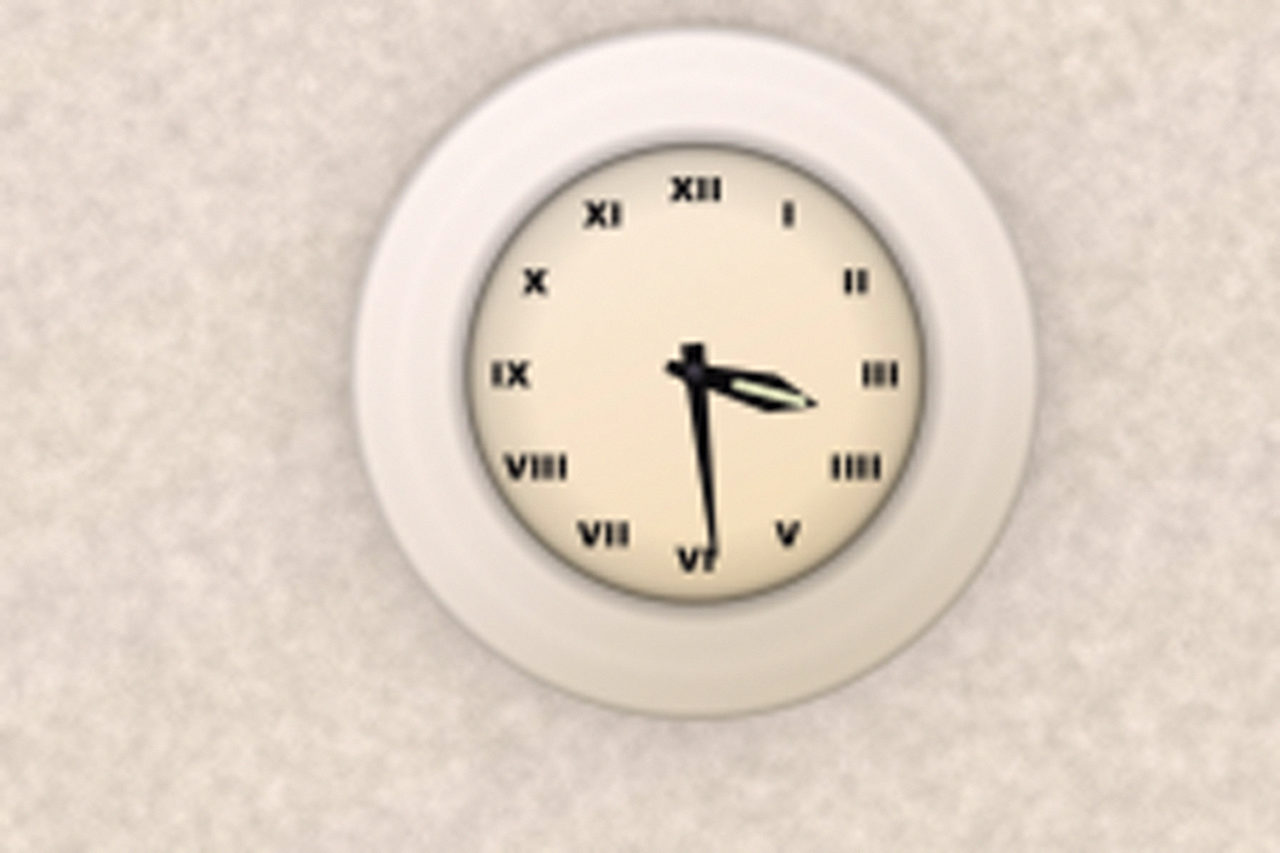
3:29
